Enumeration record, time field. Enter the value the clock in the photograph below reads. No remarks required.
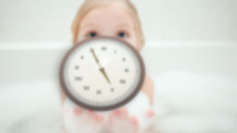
4:55
